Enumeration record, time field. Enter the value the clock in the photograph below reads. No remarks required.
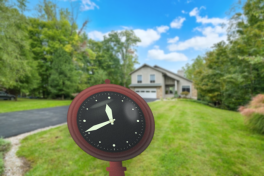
11:41
